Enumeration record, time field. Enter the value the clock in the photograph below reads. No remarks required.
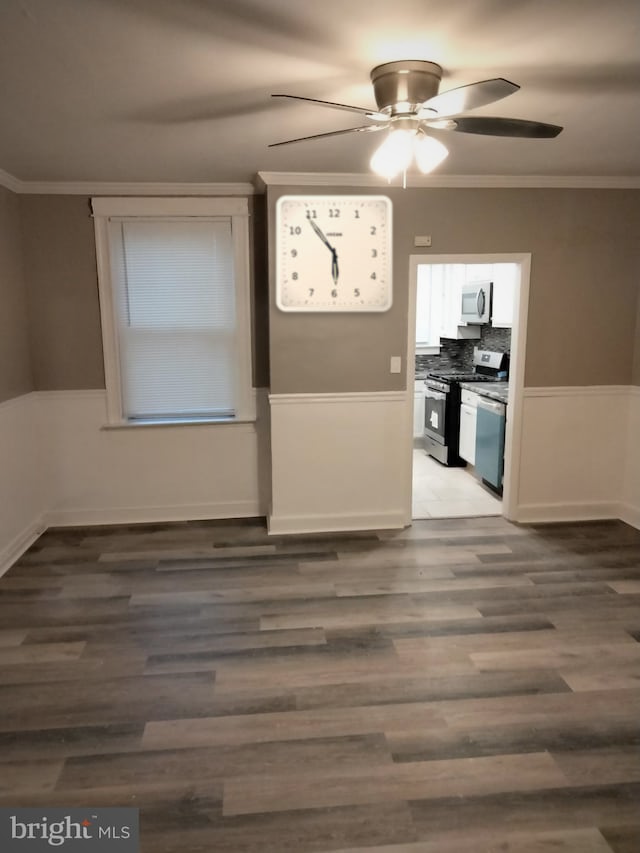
5:54
